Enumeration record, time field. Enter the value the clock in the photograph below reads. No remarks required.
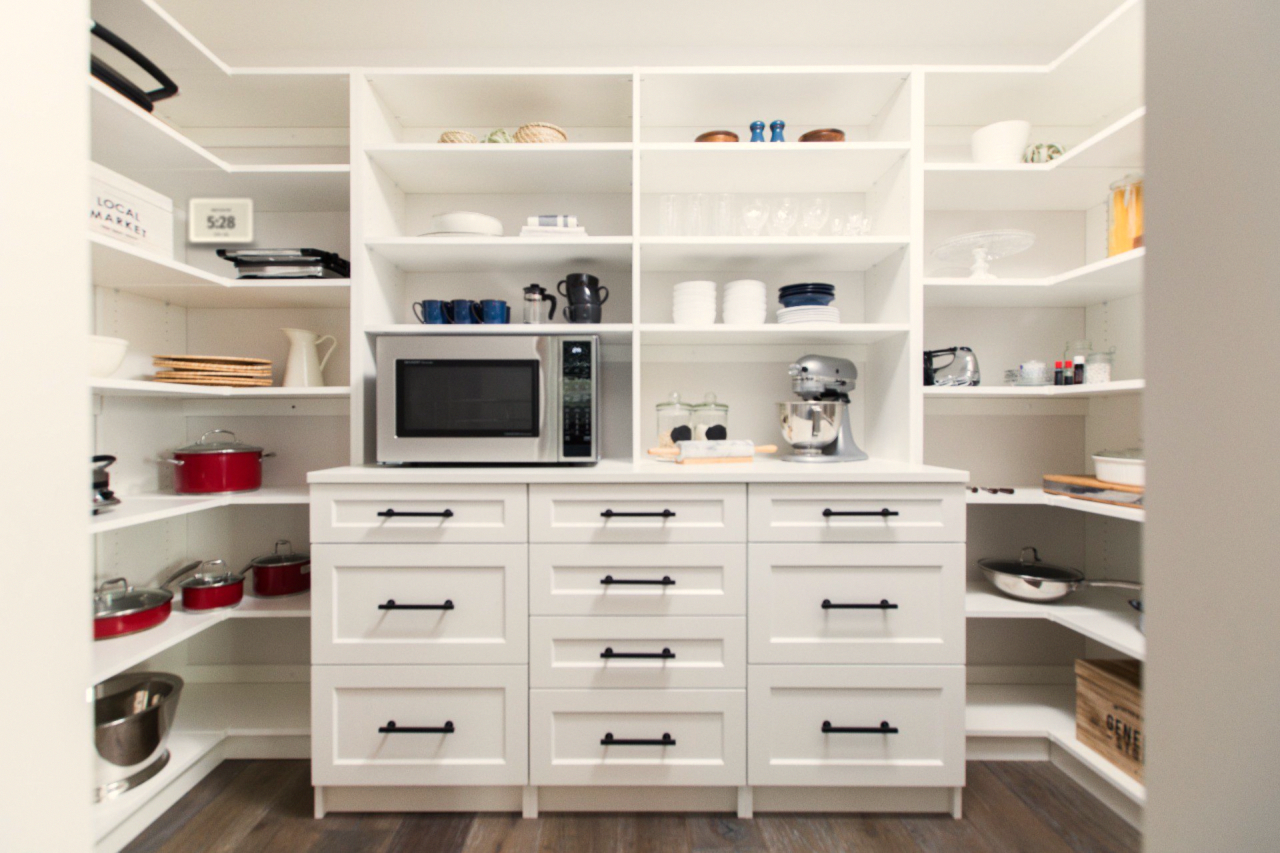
5:28
